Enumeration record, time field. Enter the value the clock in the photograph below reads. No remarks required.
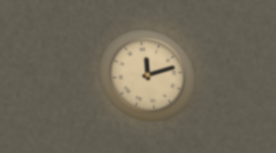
12:13
